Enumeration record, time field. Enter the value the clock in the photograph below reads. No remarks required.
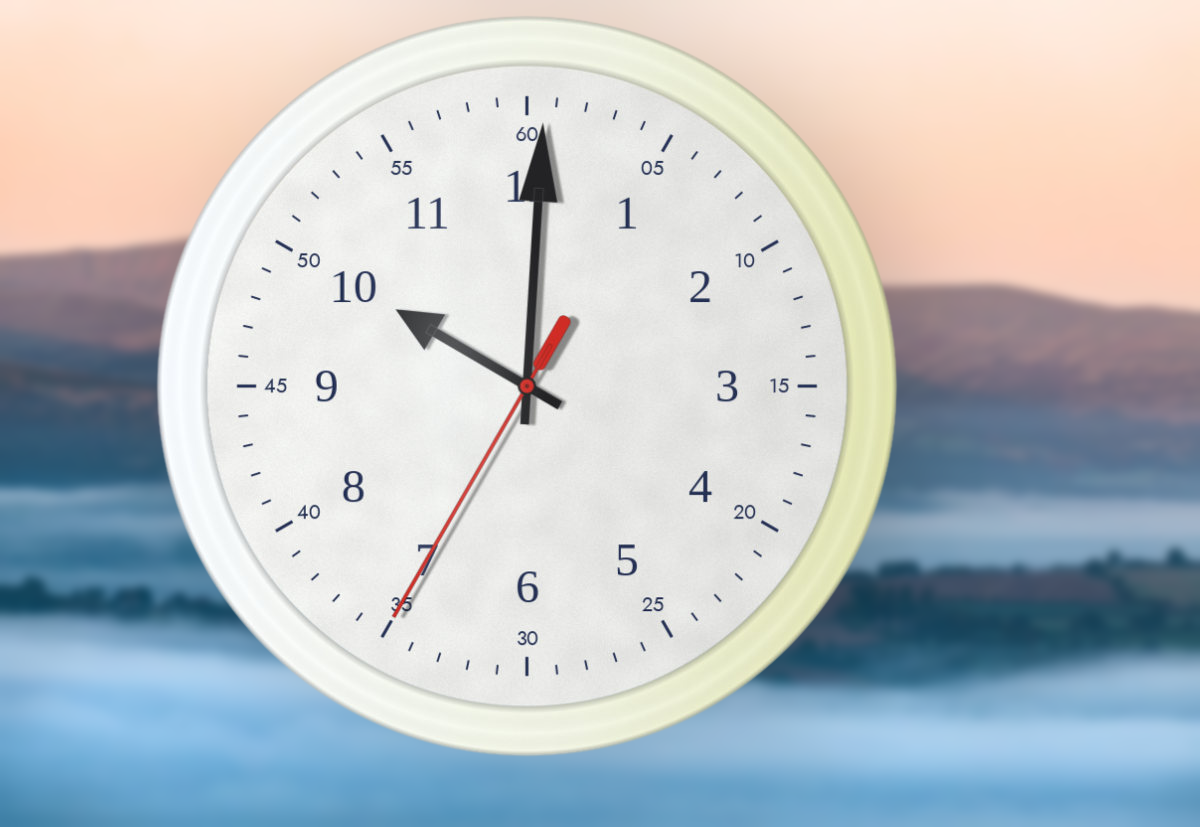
10:00:35
